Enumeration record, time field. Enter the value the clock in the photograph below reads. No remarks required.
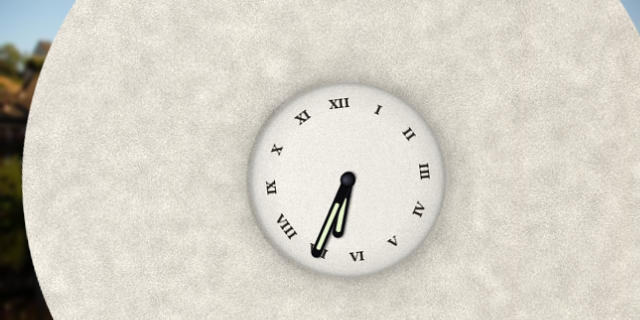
6:35
